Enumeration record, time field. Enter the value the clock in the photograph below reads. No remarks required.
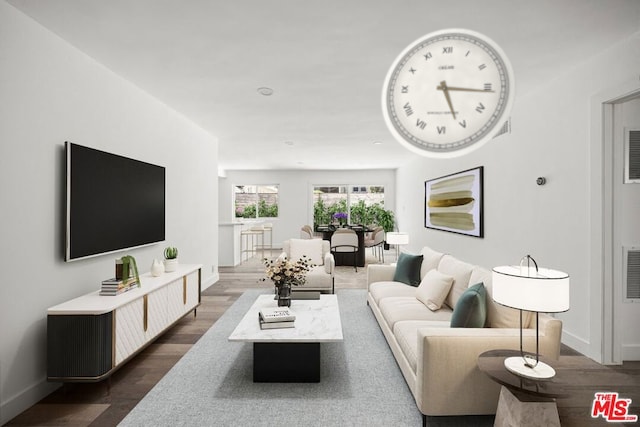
5:16
